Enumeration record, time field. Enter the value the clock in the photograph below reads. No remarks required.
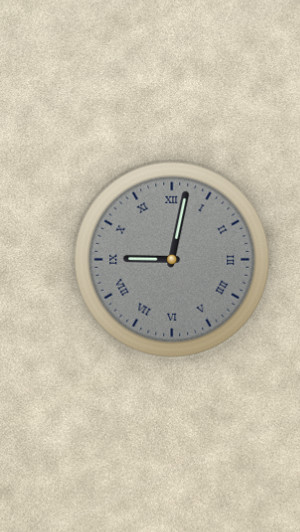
9:02
